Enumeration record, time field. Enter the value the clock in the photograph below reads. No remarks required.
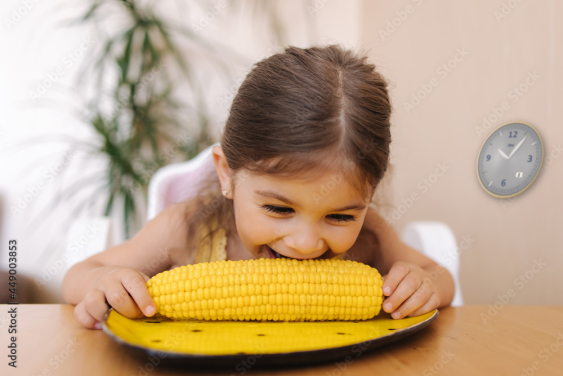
10:06
